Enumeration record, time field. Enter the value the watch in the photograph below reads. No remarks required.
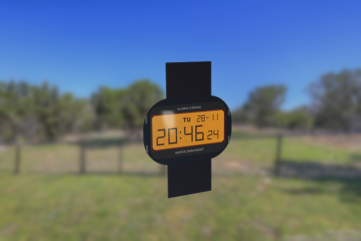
20:46:24
